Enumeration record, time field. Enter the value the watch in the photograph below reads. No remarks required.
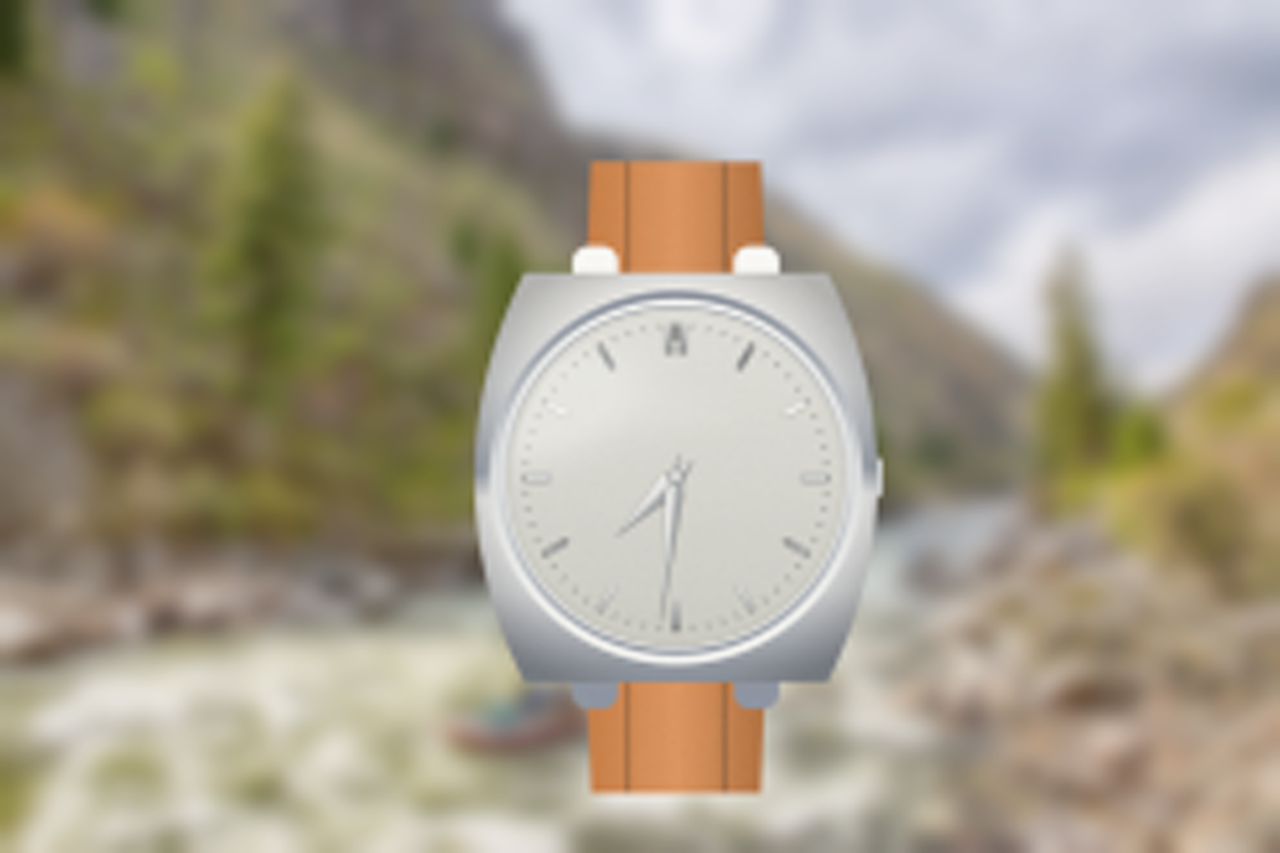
7:31
